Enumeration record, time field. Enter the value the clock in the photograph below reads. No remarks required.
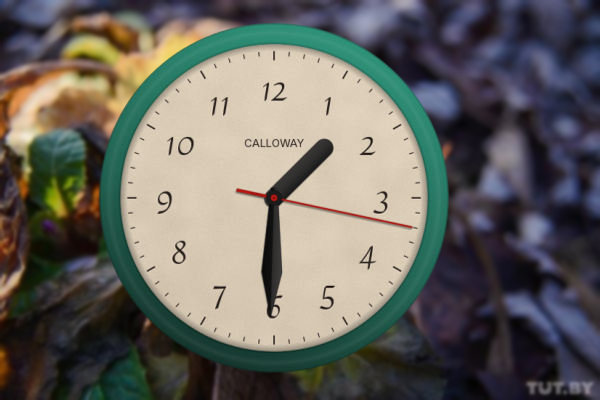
1:30:17
